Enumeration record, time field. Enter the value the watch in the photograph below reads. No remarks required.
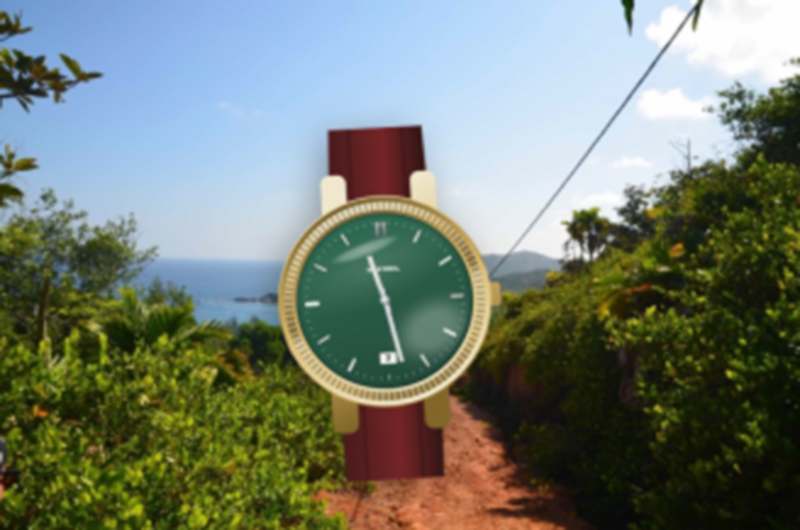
11:28
